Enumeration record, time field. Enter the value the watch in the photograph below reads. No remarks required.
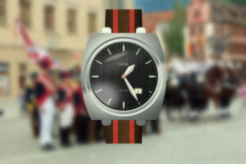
1:25
